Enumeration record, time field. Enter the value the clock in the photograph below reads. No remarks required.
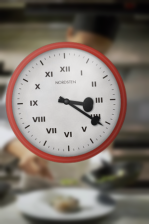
3:21
